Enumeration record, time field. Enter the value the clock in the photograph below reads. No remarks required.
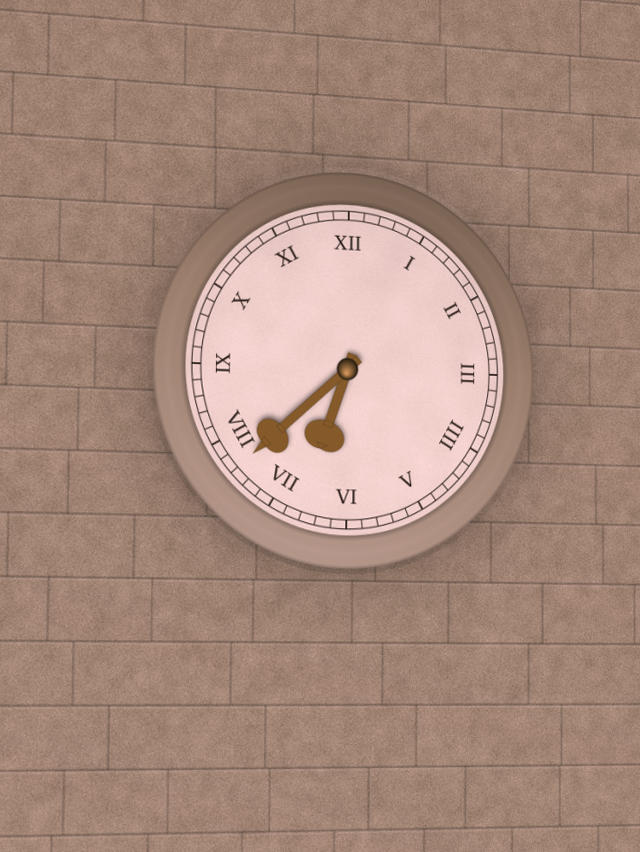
6:38
